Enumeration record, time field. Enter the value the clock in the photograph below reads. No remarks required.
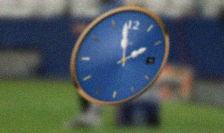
1:58
